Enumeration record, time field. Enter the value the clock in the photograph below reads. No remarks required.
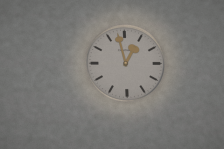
12:58
